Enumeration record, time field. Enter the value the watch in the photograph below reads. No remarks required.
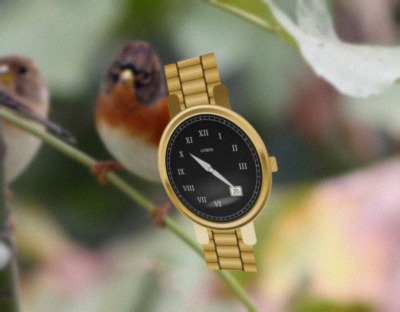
10:22
